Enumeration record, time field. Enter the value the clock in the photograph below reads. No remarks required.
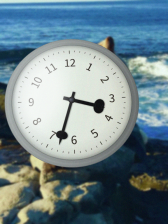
3:33
